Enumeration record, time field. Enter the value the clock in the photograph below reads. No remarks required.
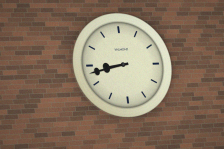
8:43
